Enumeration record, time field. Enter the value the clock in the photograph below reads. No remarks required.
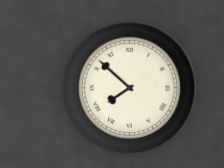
7:52
